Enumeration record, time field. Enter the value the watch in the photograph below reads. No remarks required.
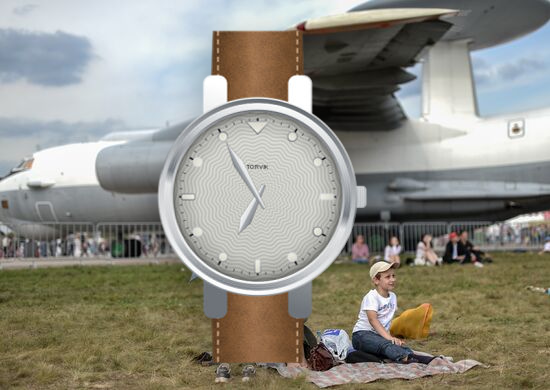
6:55
